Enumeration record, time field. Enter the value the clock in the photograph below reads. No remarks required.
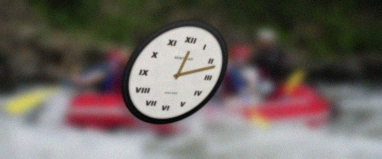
12:12
